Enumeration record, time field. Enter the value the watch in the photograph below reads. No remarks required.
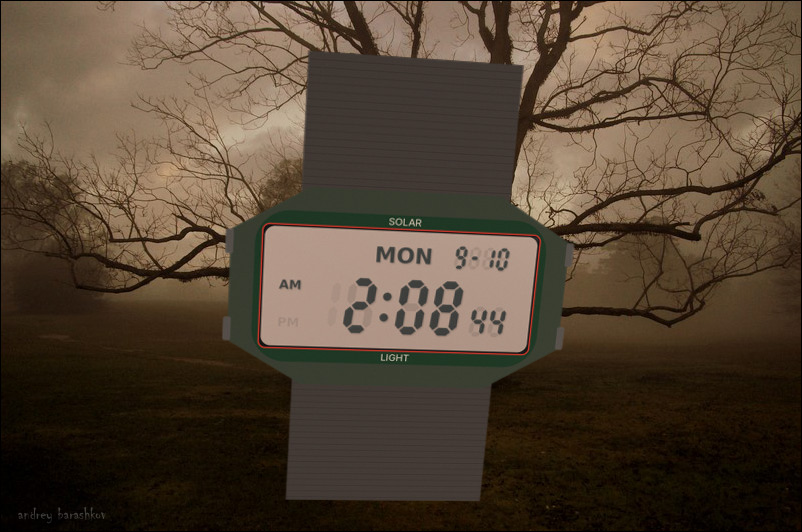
2:08:44
